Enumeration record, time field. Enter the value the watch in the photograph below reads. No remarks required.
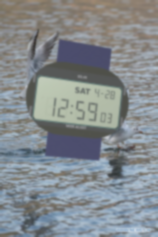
12:59
